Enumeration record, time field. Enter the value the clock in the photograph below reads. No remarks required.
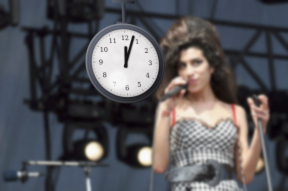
12:03
